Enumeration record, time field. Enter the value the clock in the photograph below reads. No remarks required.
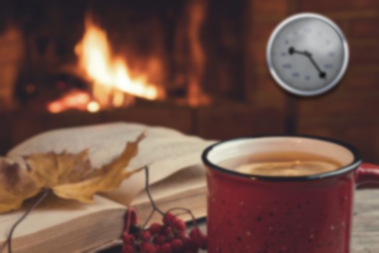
9:24
